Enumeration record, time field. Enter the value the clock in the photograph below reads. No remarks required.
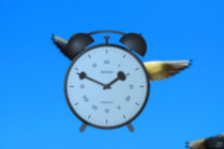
1:49
